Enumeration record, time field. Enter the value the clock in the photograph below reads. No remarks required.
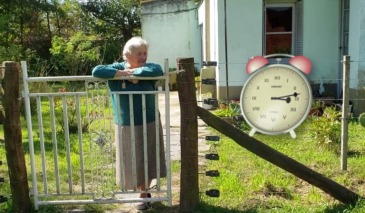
3:13
